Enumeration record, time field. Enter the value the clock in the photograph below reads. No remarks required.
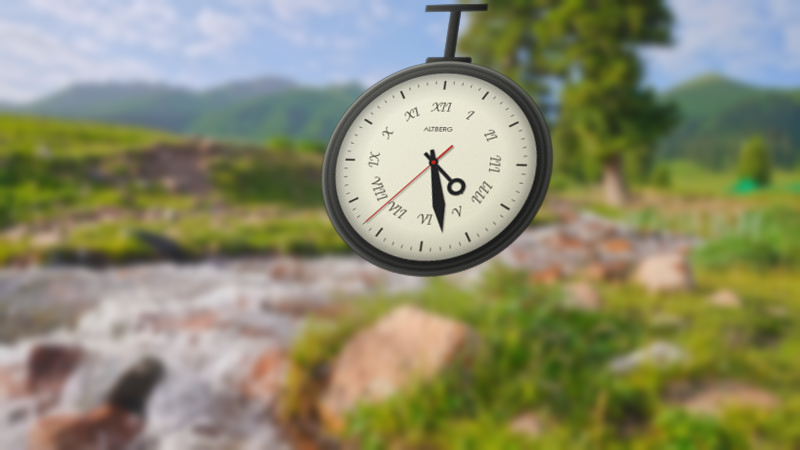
4:27:37
